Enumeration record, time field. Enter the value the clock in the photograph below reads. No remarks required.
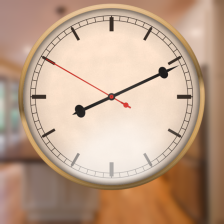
8:10:50
